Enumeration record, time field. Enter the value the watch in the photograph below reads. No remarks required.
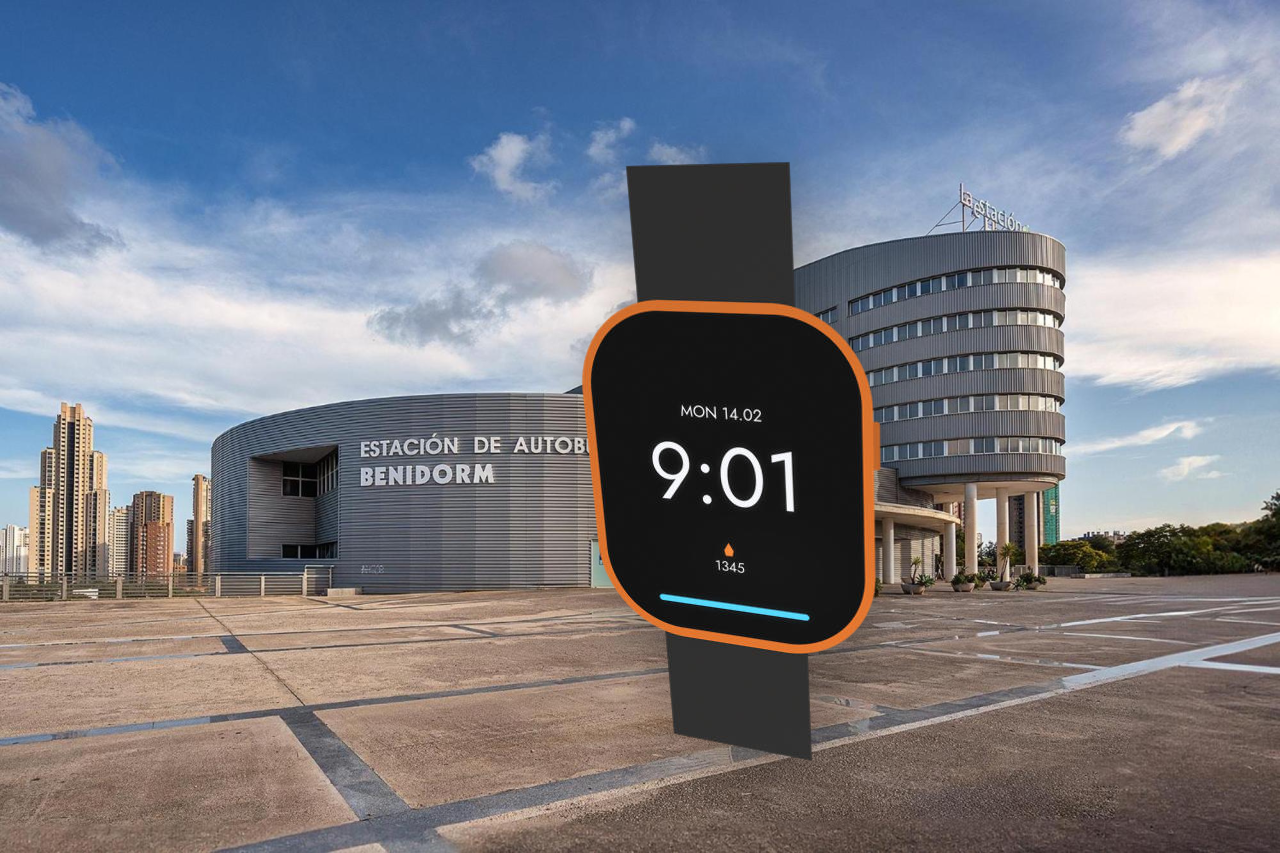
9:01
